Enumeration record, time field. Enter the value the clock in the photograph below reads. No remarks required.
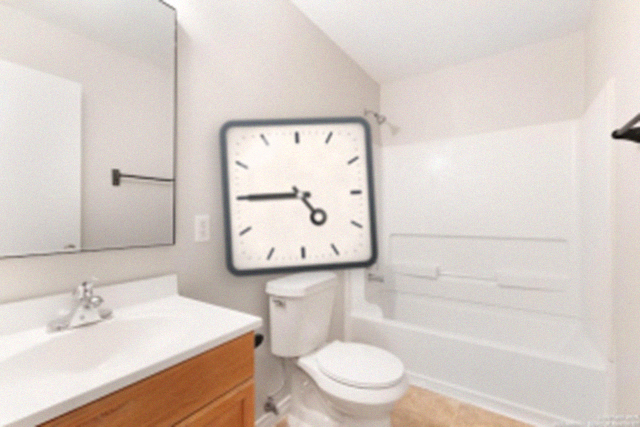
4:45
